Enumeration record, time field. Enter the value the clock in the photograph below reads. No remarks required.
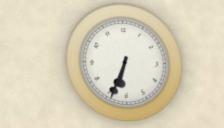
6:34
